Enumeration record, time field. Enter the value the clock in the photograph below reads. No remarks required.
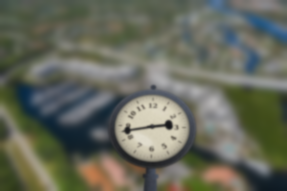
2:43
